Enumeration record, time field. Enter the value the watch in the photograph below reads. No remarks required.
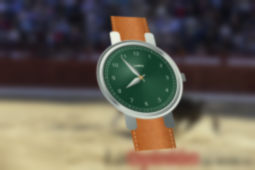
7:54
